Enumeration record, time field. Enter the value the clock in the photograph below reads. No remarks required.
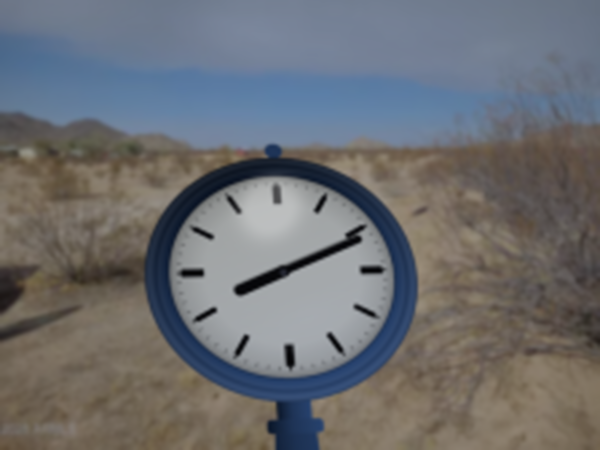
8:11
